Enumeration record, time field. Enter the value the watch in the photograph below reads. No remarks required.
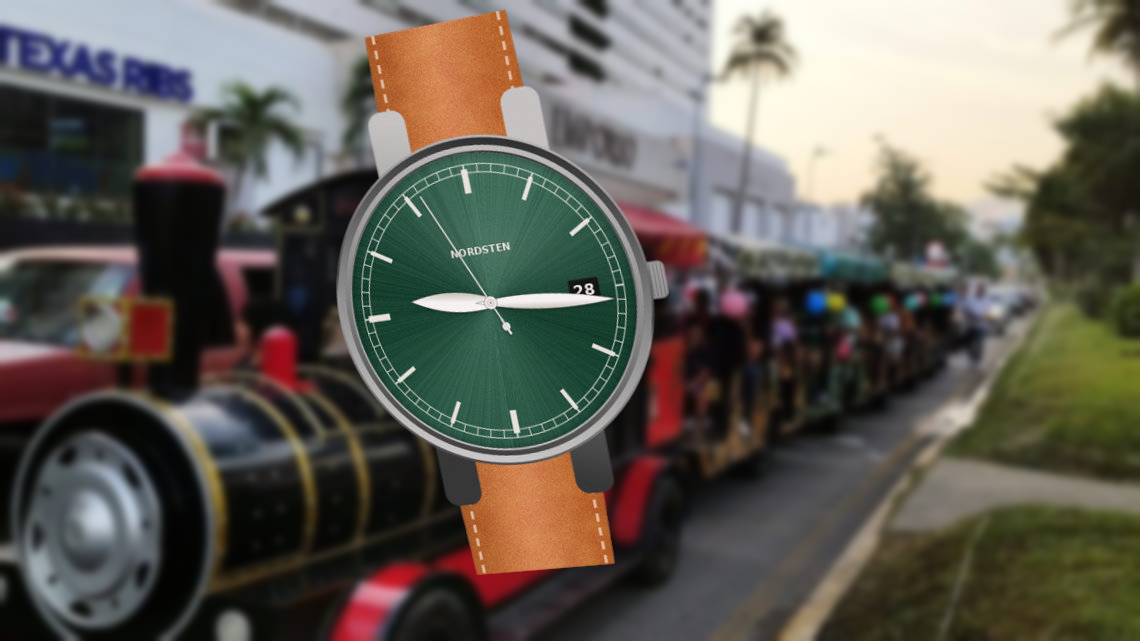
9:15:56
